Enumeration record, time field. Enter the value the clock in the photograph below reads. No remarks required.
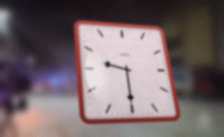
9:30
